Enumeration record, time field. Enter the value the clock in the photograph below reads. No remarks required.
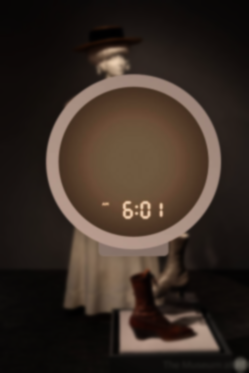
6:01
